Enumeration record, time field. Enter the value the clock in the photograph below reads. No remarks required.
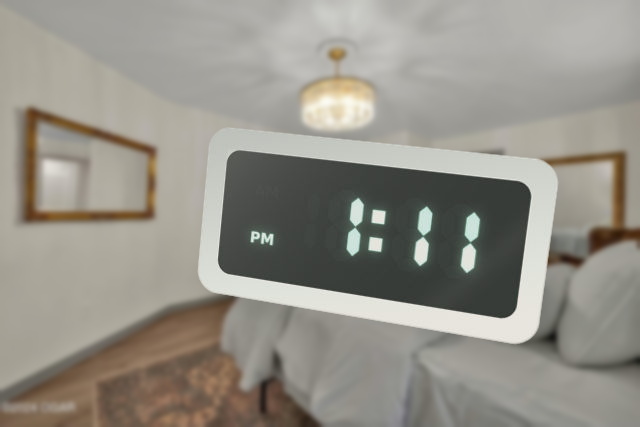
1:11
